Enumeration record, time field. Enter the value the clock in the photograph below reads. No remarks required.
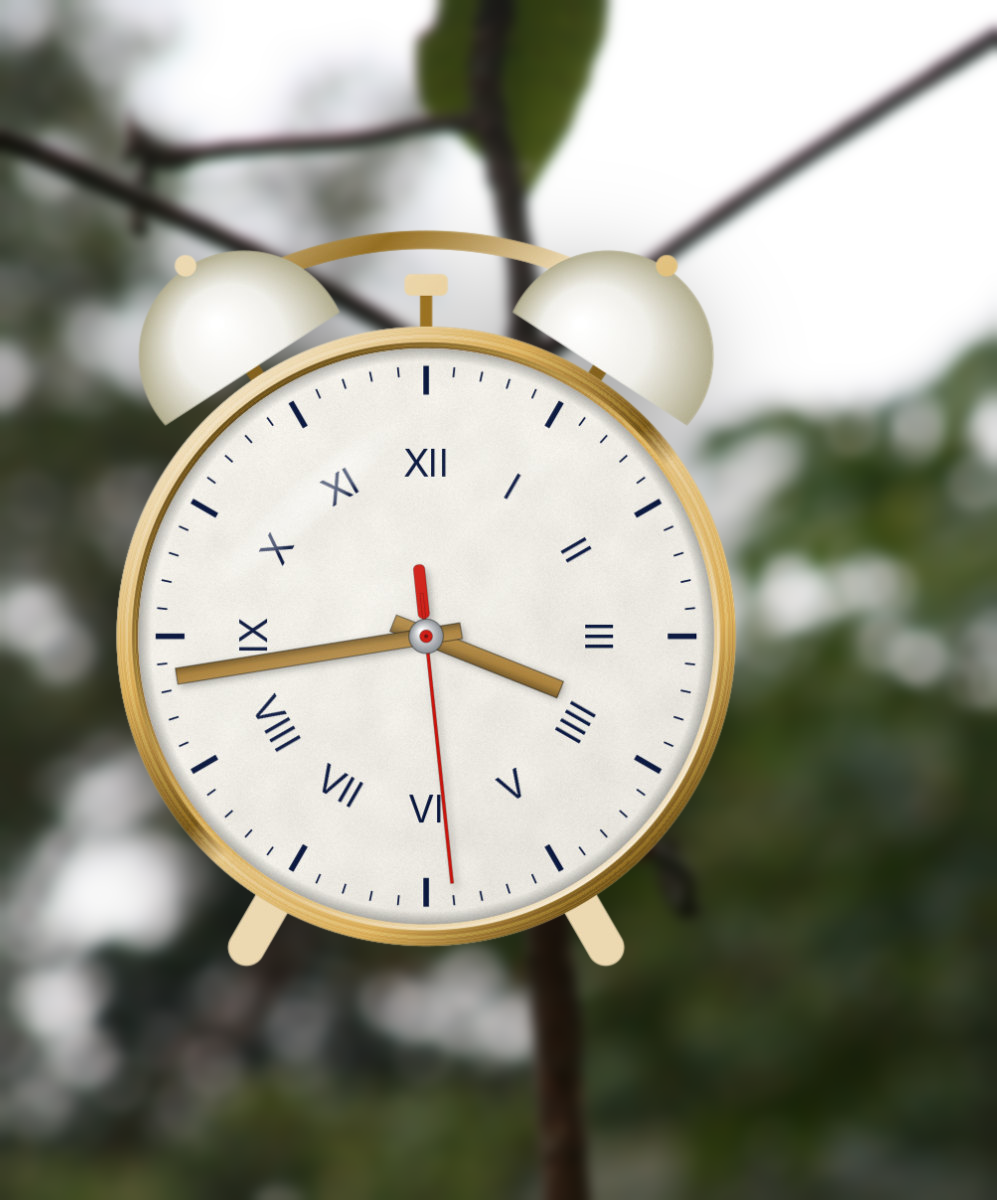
3:43:29
